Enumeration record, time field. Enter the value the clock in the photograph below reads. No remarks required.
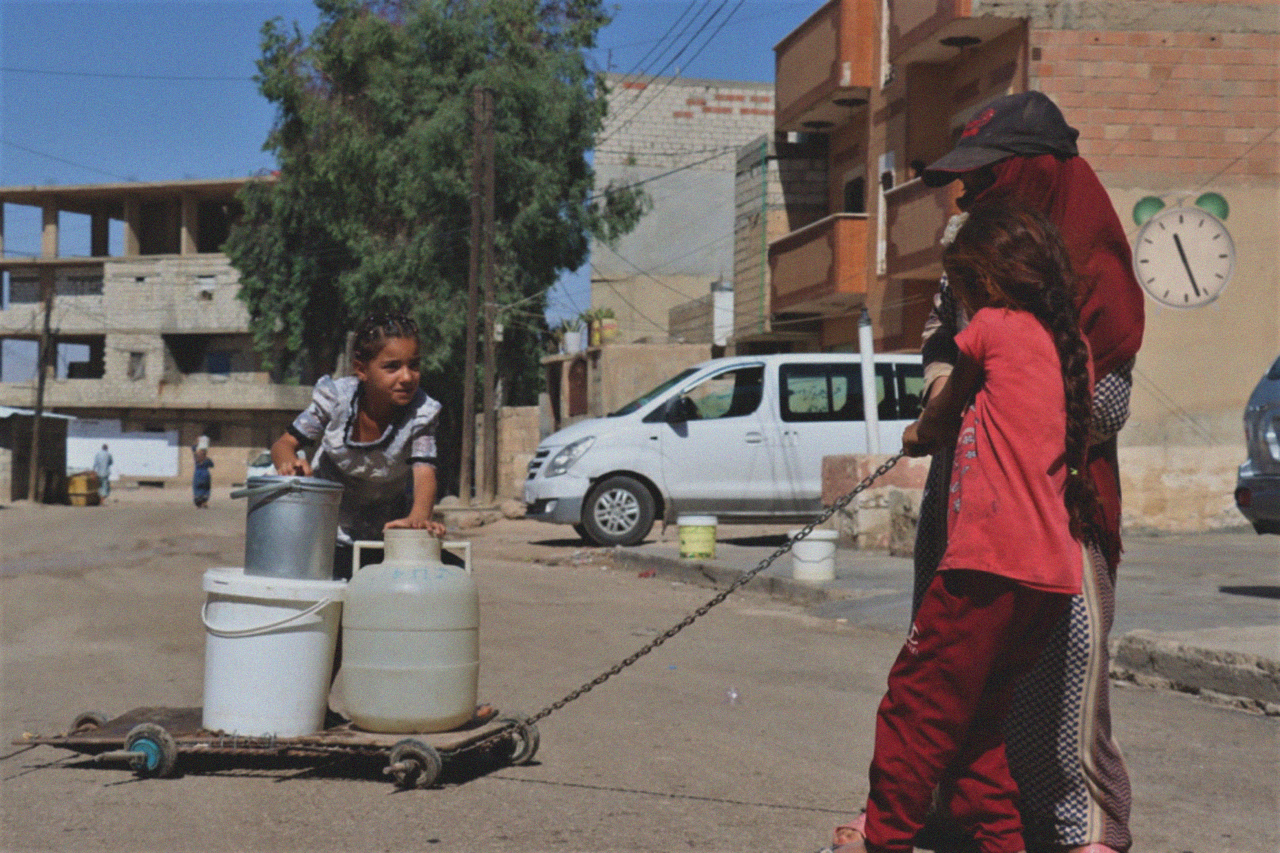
11:27
